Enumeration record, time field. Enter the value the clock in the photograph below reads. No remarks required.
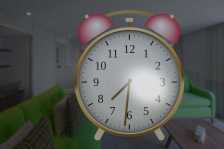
7:31
